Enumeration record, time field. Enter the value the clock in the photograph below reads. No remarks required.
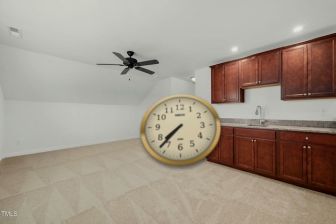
7:37
